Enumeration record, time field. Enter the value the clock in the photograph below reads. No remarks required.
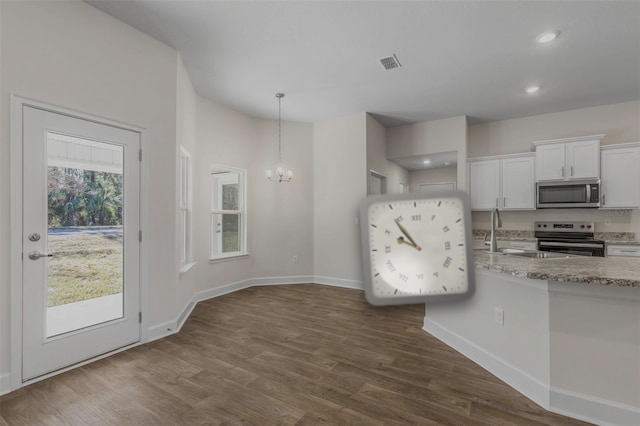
9:54
